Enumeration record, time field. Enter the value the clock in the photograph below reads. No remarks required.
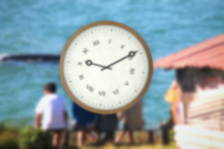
10:14
